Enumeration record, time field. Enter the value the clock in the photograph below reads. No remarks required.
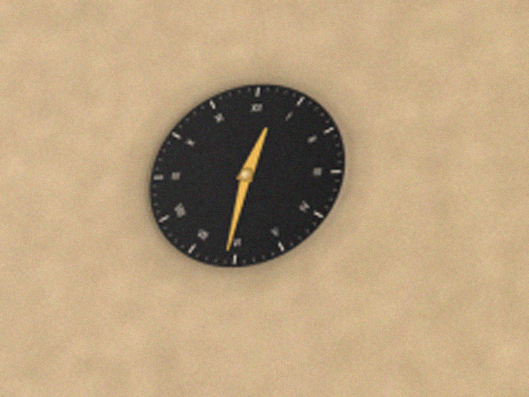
12:31
